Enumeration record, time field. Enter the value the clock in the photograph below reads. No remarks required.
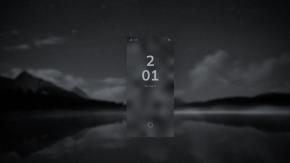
2:01
